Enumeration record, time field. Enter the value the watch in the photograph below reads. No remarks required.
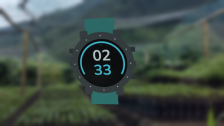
2:33
